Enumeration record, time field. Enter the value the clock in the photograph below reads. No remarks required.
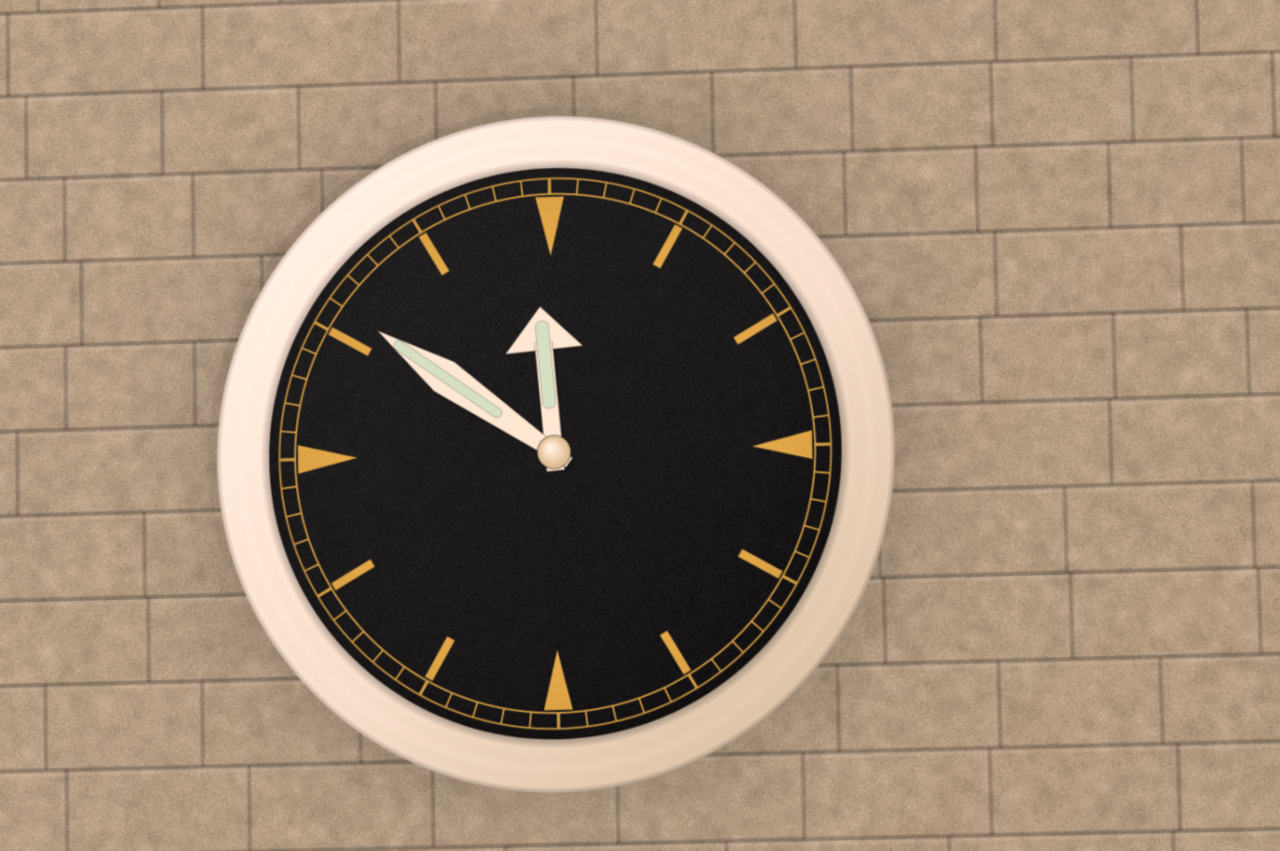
11:51
